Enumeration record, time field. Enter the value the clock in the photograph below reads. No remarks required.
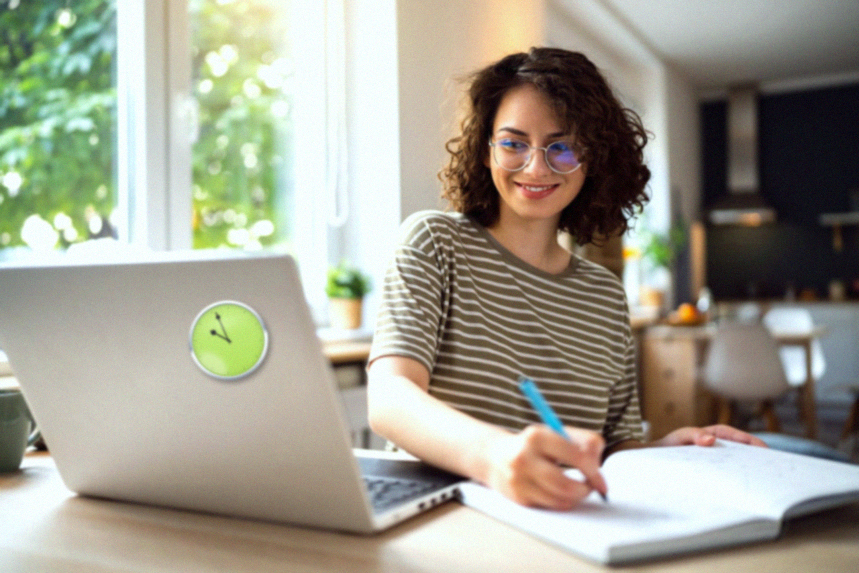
9:56
